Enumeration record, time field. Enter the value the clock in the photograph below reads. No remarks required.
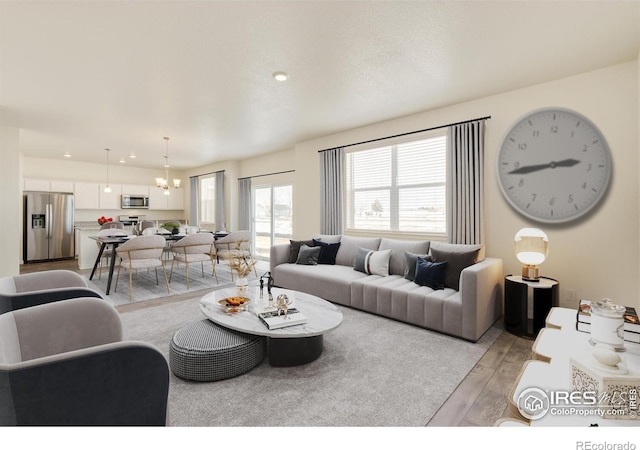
2:43
